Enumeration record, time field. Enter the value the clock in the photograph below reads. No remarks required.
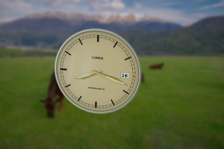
8:18
